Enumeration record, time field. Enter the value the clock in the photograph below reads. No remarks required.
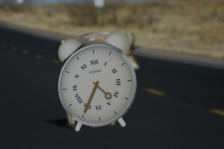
4:35
